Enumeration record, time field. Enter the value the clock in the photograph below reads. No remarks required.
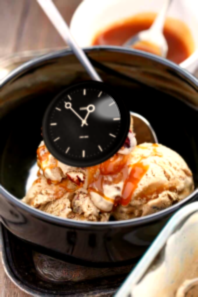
12:53
